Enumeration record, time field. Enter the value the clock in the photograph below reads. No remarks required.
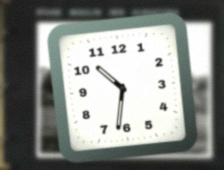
10:32
